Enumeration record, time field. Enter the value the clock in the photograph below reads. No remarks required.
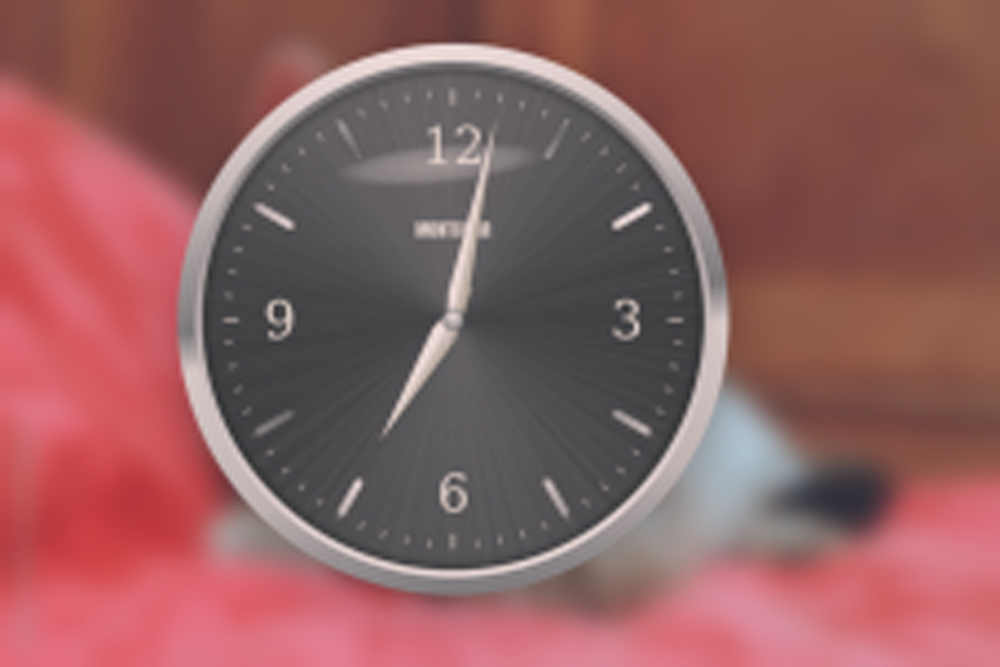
7:02
